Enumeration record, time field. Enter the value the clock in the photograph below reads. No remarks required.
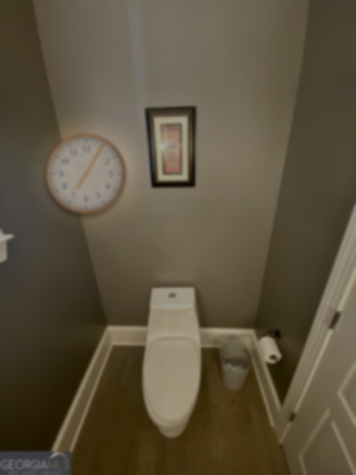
7:05
